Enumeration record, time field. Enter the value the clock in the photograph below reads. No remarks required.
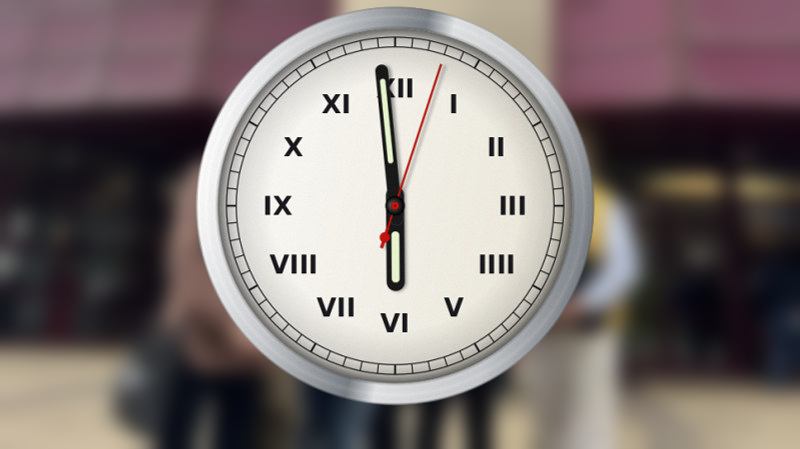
5:59:03
